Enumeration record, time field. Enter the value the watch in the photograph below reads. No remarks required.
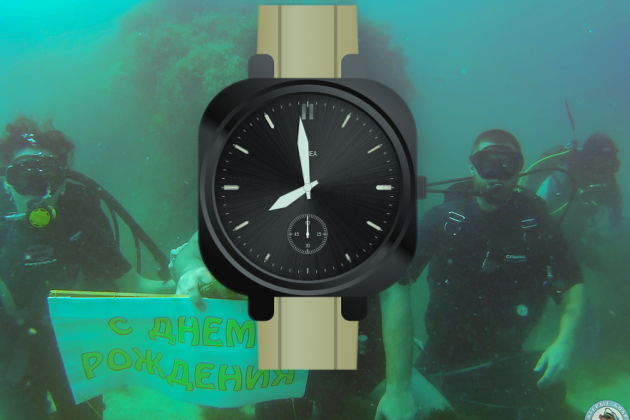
7:59
